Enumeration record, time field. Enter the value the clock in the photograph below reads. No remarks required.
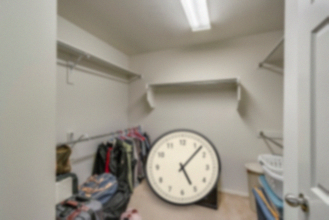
5:07
